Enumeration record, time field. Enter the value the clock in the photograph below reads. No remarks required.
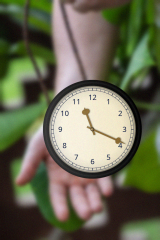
11:19
